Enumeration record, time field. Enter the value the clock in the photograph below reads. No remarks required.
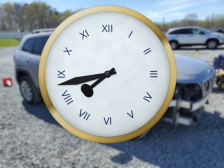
7:43
